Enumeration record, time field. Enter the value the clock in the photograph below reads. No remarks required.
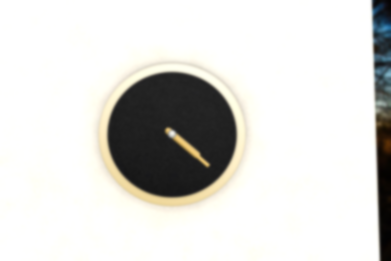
4:22
